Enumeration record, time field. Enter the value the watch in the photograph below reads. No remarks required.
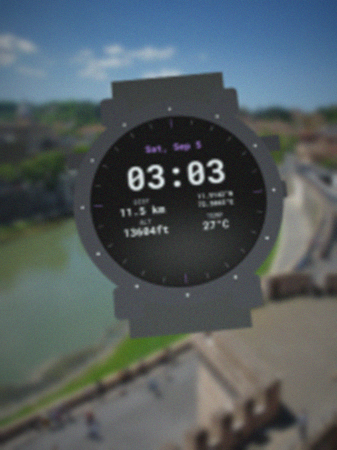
3:03
